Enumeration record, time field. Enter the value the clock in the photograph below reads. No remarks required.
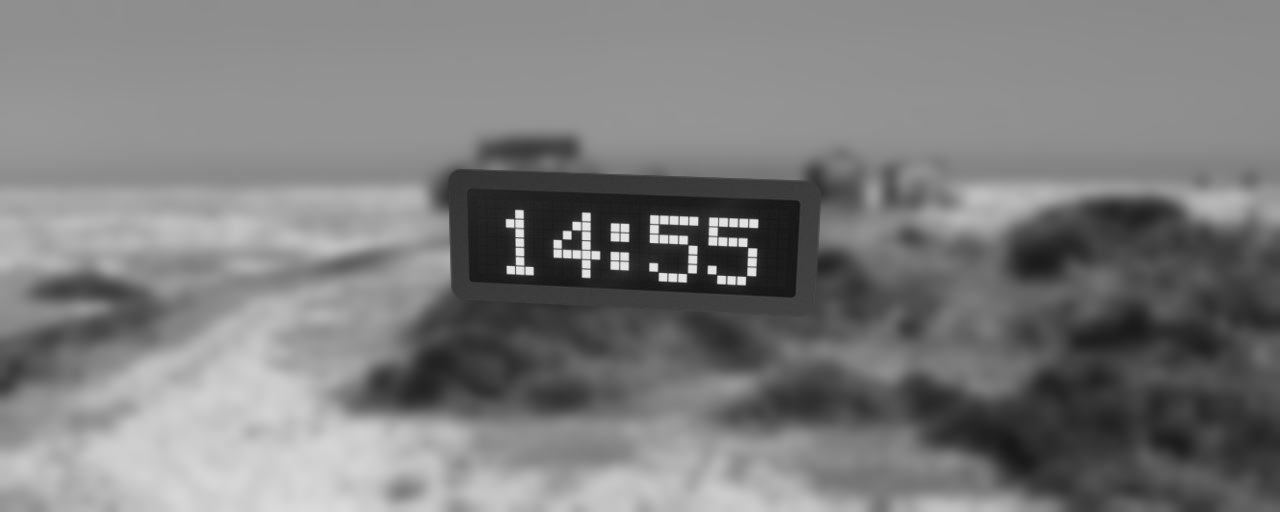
14:55
